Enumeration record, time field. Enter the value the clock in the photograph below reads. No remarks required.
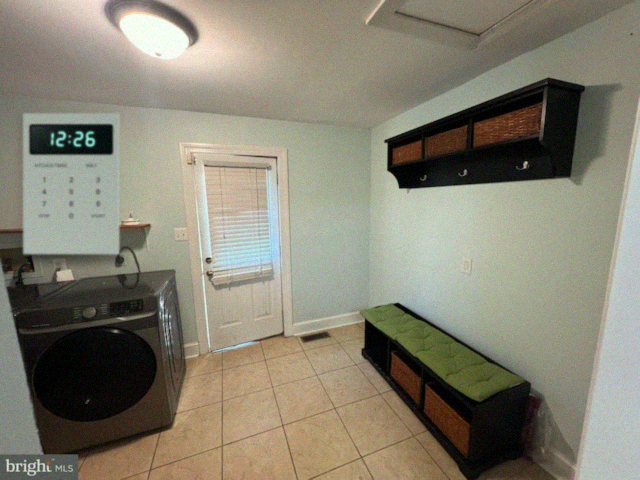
12:26
